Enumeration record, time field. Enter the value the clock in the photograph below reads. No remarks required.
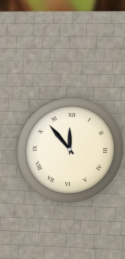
11:53
